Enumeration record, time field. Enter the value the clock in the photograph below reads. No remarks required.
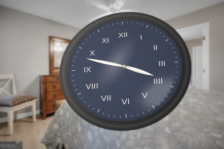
3:48
